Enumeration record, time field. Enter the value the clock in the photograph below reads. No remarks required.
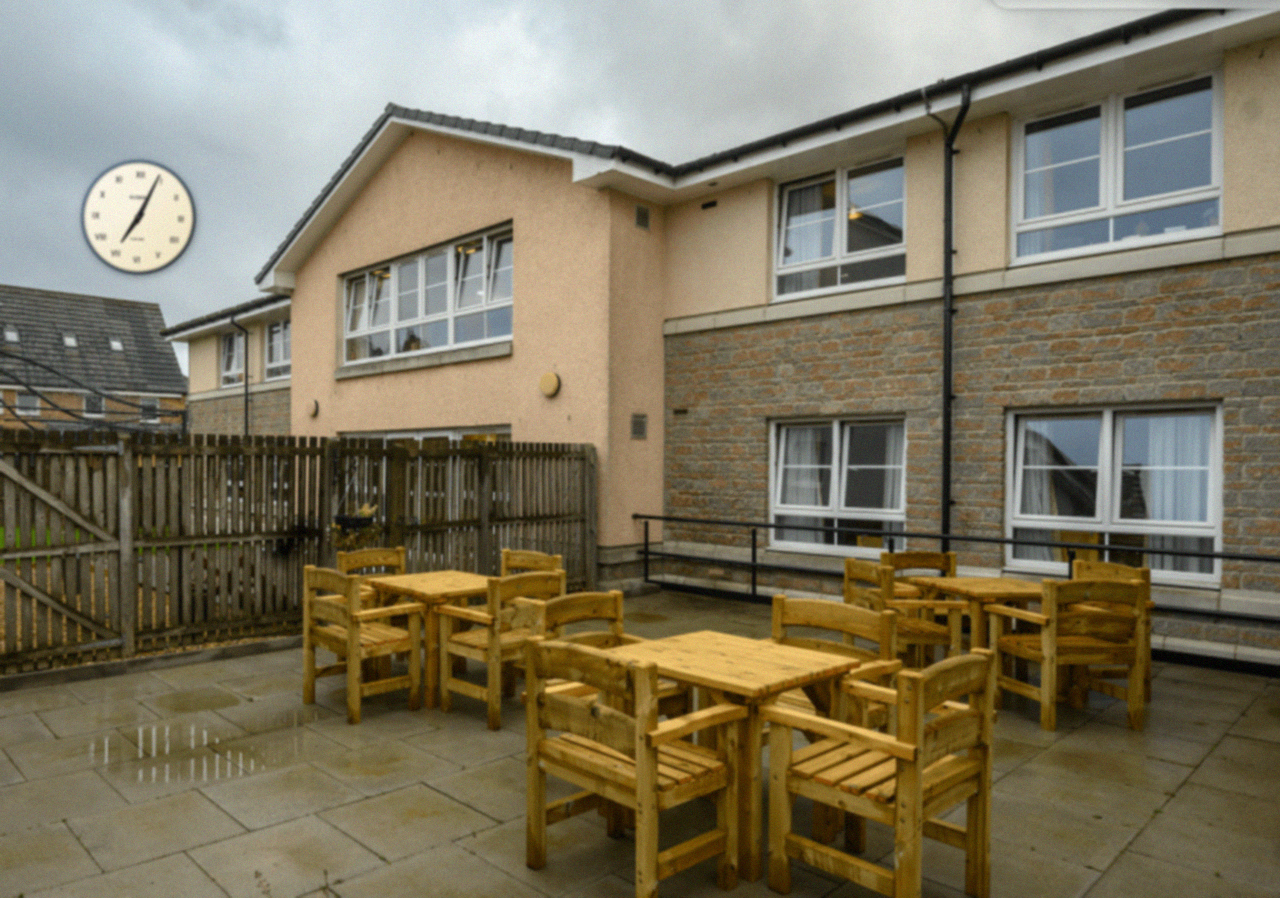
7:04
